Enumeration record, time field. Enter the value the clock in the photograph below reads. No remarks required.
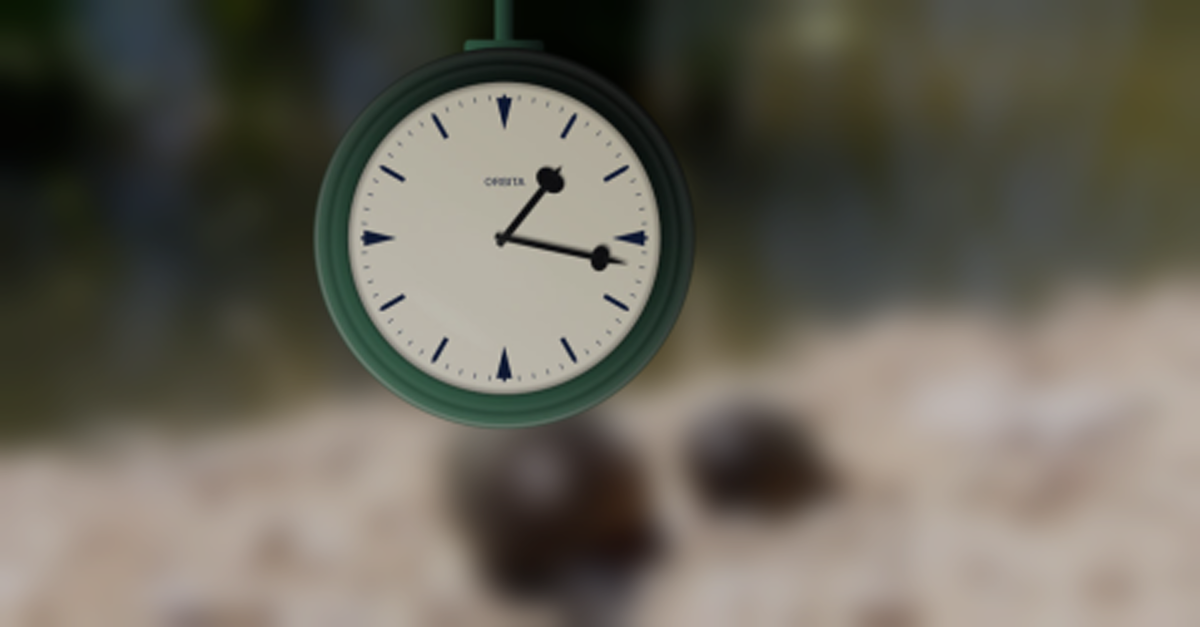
1:17
